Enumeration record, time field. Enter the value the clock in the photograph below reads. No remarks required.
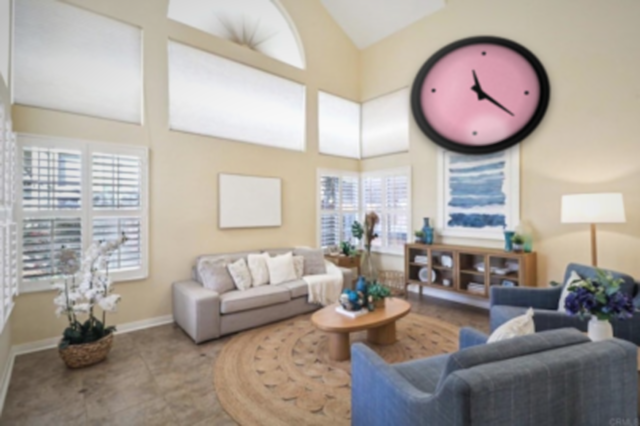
11:21
